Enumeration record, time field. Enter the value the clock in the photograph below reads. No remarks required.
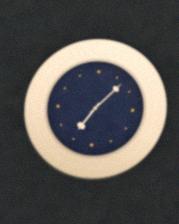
7:07
